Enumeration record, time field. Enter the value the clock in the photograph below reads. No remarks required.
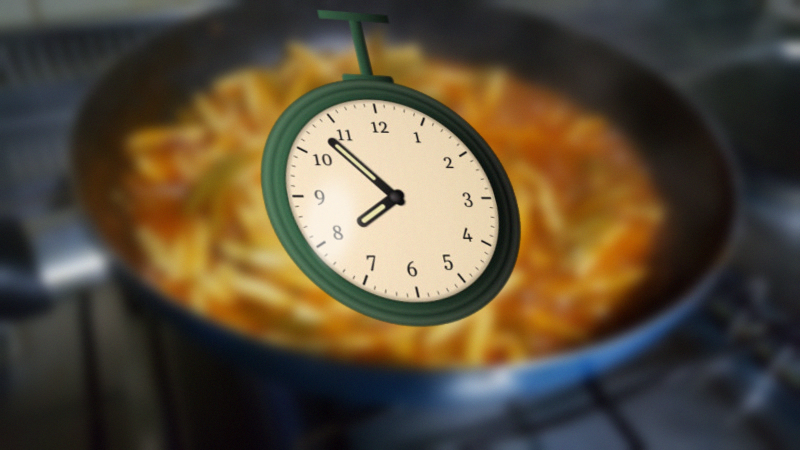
7:53
